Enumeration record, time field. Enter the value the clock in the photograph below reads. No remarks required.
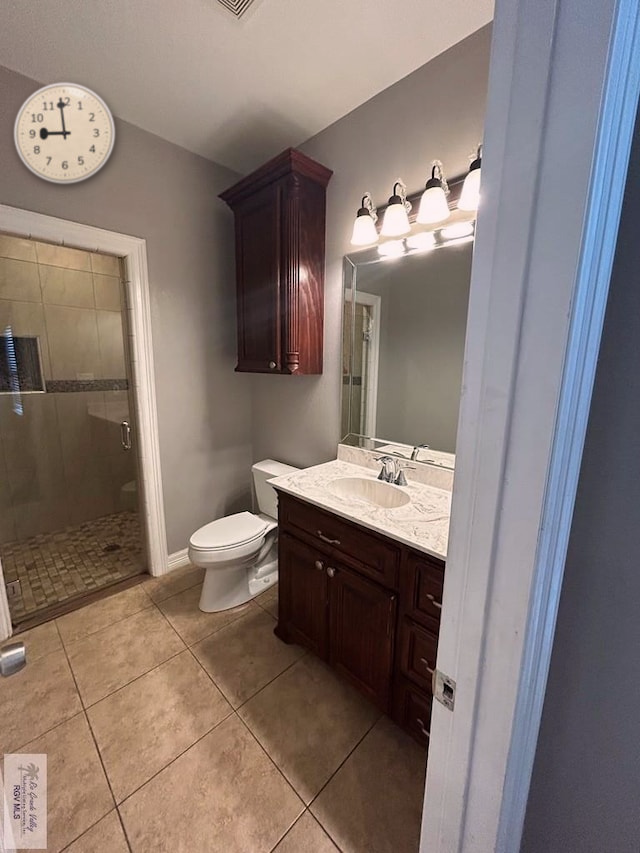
8:59
